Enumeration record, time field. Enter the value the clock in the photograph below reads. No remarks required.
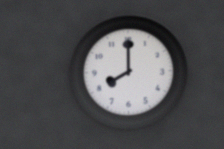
8:00
